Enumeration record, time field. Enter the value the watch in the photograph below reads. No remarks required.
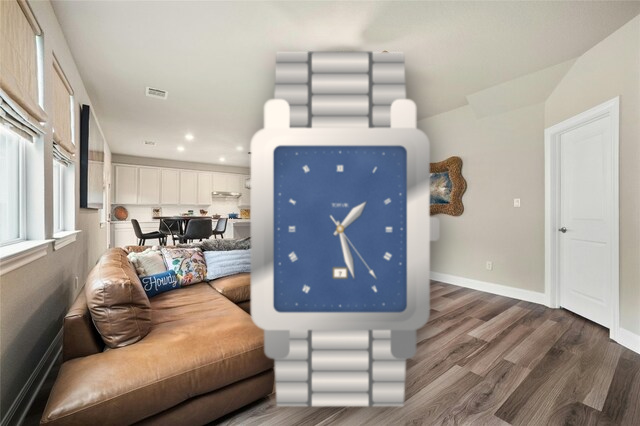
1:27:24
